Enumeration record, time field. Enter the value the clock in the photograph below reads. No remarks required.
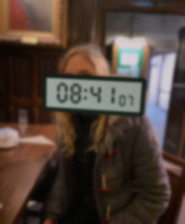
8:41
